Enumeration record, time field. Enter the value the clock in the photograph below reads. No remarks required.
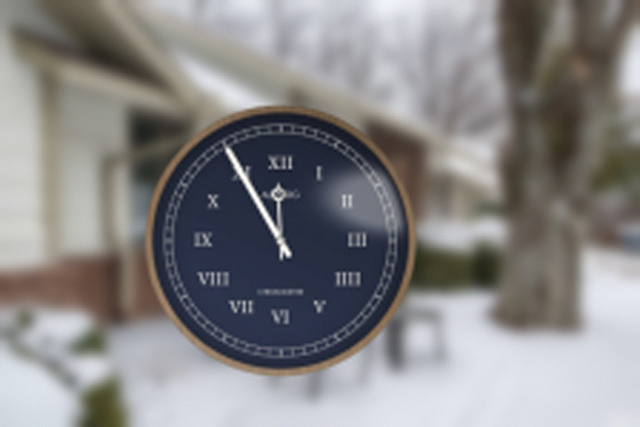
11:55
